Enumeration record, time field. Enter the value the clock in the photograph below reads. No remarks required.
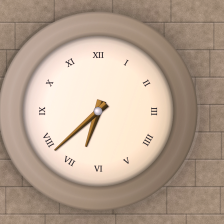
6:38
